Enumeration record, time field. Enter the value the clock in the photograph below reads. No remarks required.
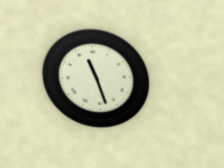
11:28
